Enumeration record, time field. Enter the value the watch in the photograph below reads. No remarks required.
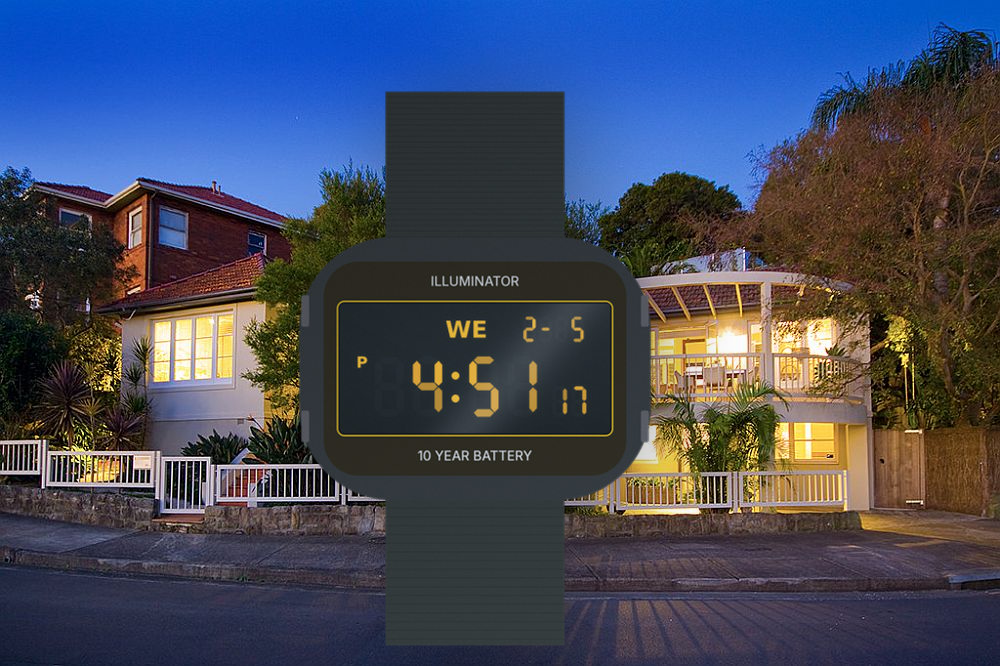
4:51:17
